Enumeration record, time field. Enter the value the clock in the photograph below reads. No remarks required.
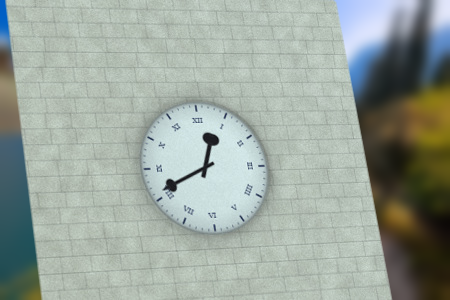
12:41
